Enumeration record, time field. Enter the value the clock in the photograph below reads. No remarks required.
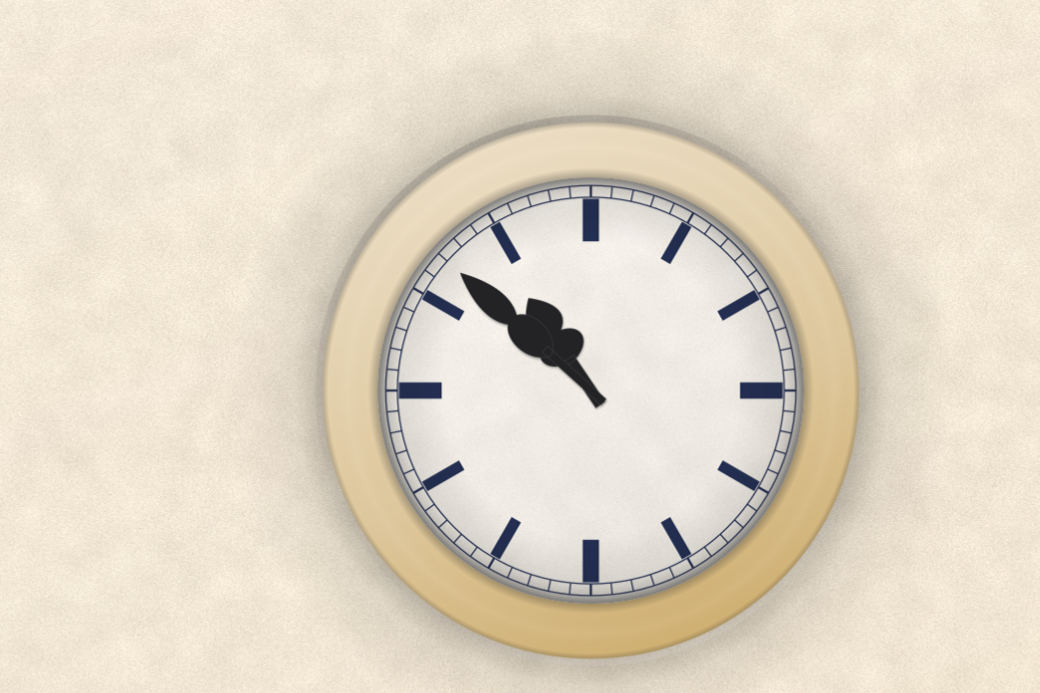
10:52
